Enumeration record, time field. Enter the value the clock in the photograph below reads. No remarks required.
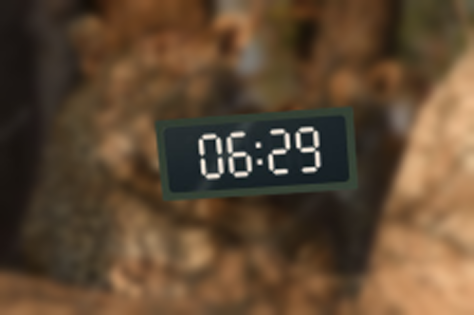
6:29
